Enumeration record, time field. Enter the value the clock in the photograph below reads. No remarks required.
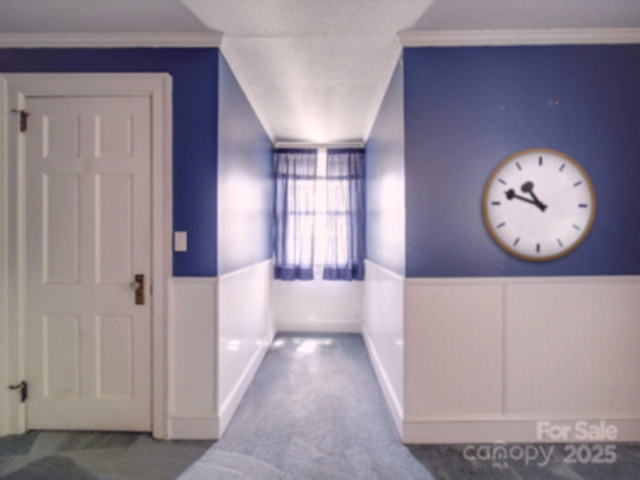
10:48
